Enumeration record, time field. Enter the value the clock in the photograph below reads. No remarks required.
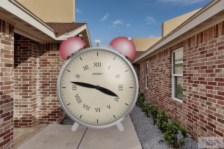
3:47
